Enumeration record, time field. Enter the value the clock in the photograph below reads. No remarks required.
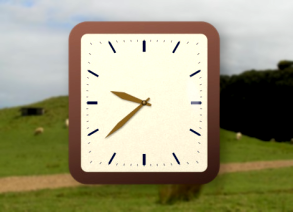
9:38
